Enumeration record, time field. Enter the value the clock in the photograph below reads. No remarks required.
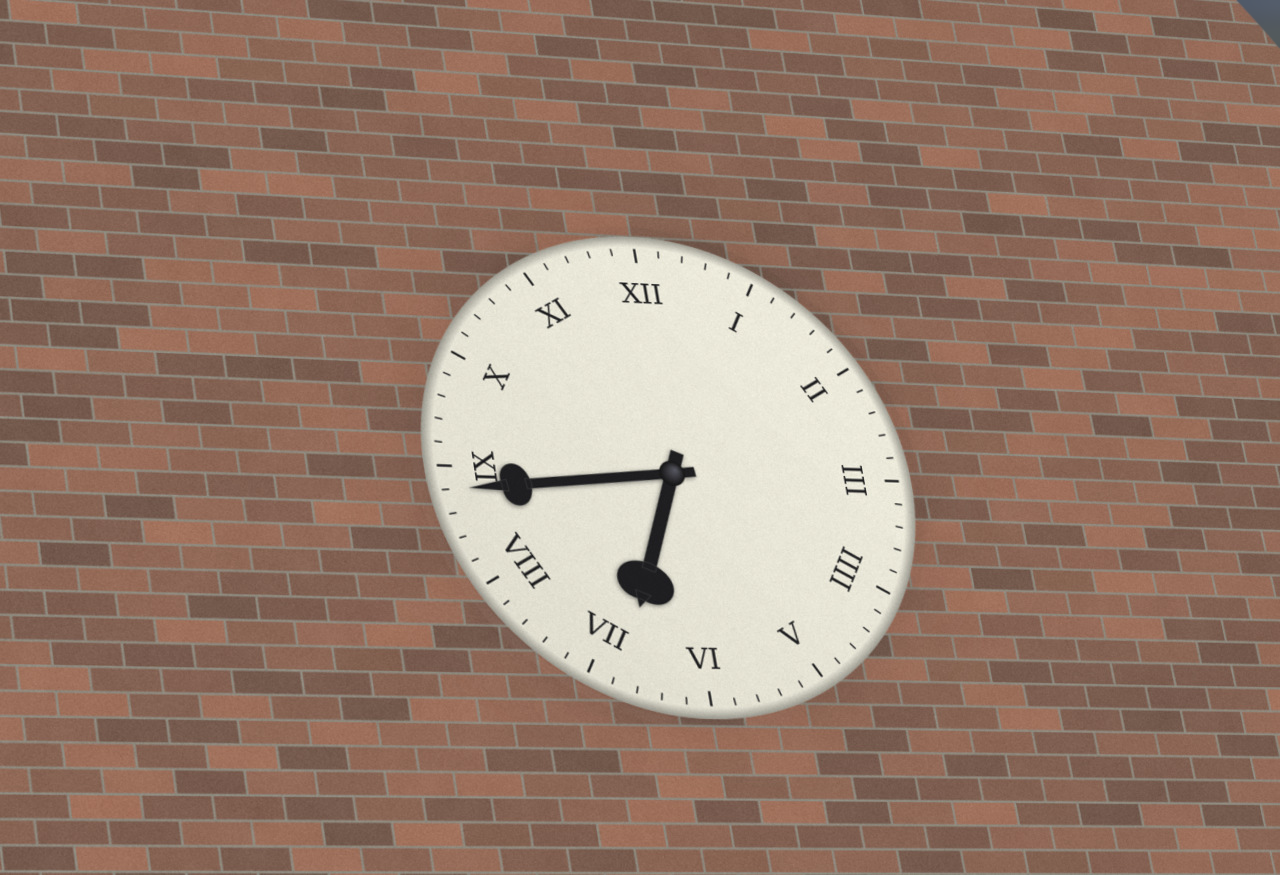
6:44
